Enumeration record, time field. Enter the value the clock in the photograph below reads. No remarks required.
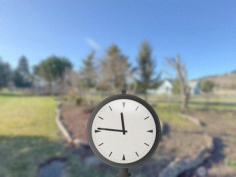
11:46
